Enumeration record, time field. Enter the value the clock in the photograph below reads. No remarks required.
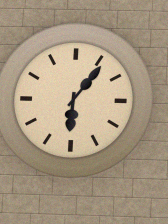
6:06
